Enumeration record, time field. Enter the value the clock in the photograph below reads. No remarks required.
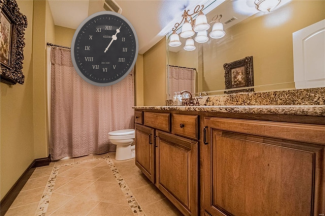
1:05
